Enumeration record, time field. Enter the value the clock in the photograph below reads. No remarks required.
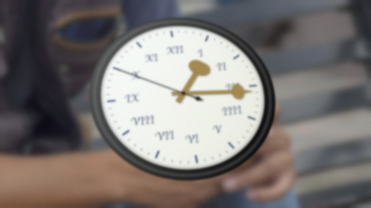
1:15:50
